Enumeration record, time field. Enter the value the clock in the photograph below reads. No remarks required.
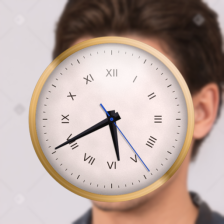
5:40:24
